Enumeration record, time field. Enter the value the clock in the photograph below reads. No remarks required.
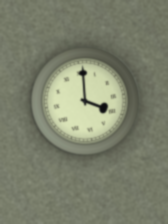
4:01
